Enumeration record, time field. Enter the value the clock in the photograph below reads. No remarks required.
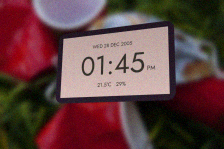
1:45
